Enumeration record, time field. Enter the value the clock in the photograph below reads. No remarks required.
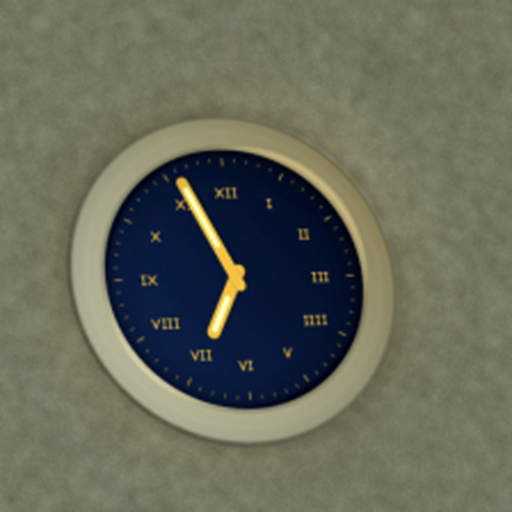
6:56
